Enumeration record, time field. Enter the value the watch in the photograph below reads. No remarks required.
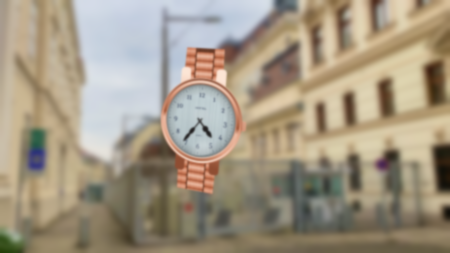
4:36
